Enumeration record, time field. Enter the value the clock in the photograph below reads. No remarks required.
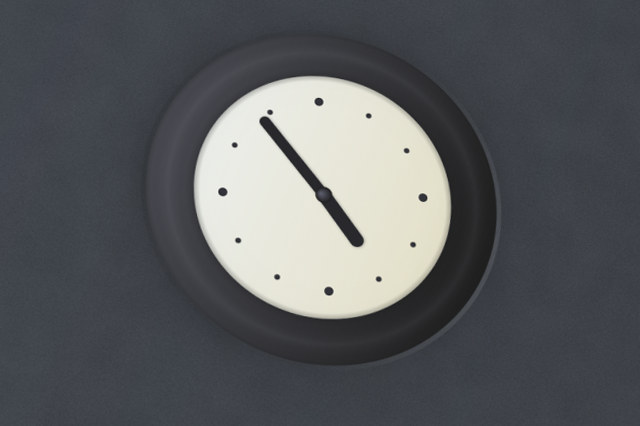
4:54
